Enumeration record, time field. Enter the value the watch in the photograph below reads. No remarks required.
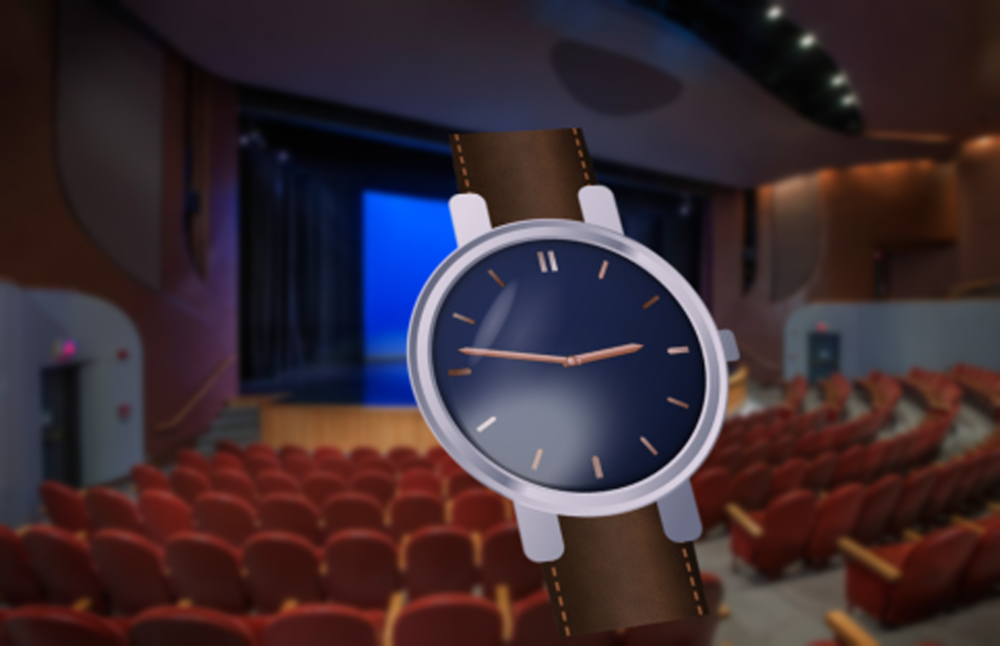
2:47
